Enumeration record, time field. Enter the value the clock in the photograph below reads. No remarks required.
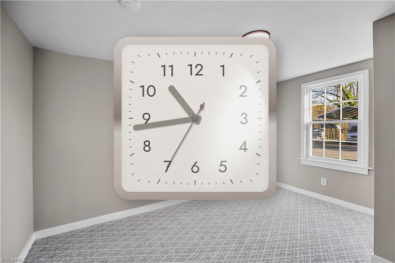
10:43:35
